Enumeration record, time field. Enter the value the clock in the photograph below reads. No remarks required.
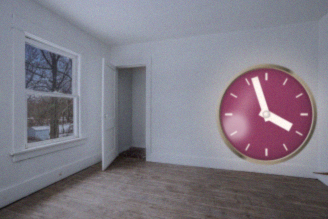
3:57
